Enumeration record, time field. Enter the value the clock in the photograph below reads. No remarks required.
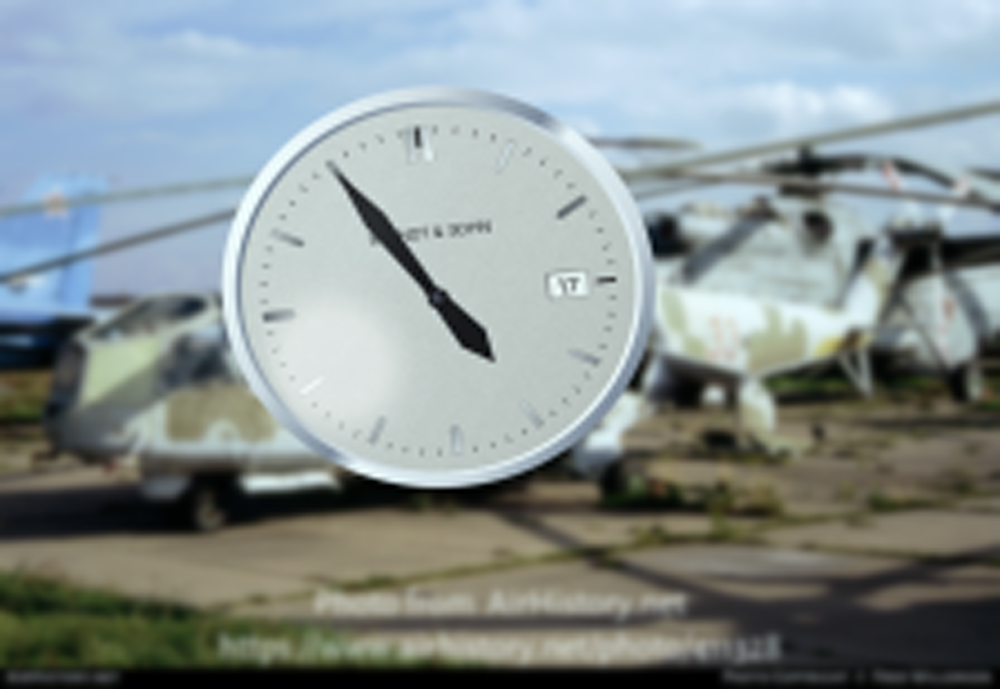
4:55
